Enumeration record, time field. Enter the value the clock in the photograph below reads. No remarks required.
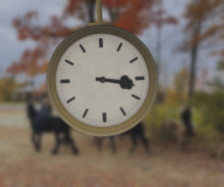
3:17
